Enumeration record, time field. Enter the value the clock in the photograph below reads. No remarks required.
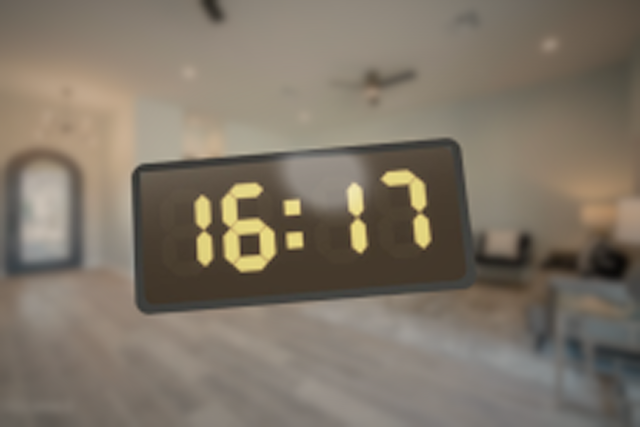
16:17
